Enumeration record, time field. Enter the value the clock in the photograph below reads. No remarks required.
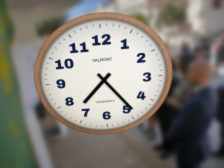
7:24
